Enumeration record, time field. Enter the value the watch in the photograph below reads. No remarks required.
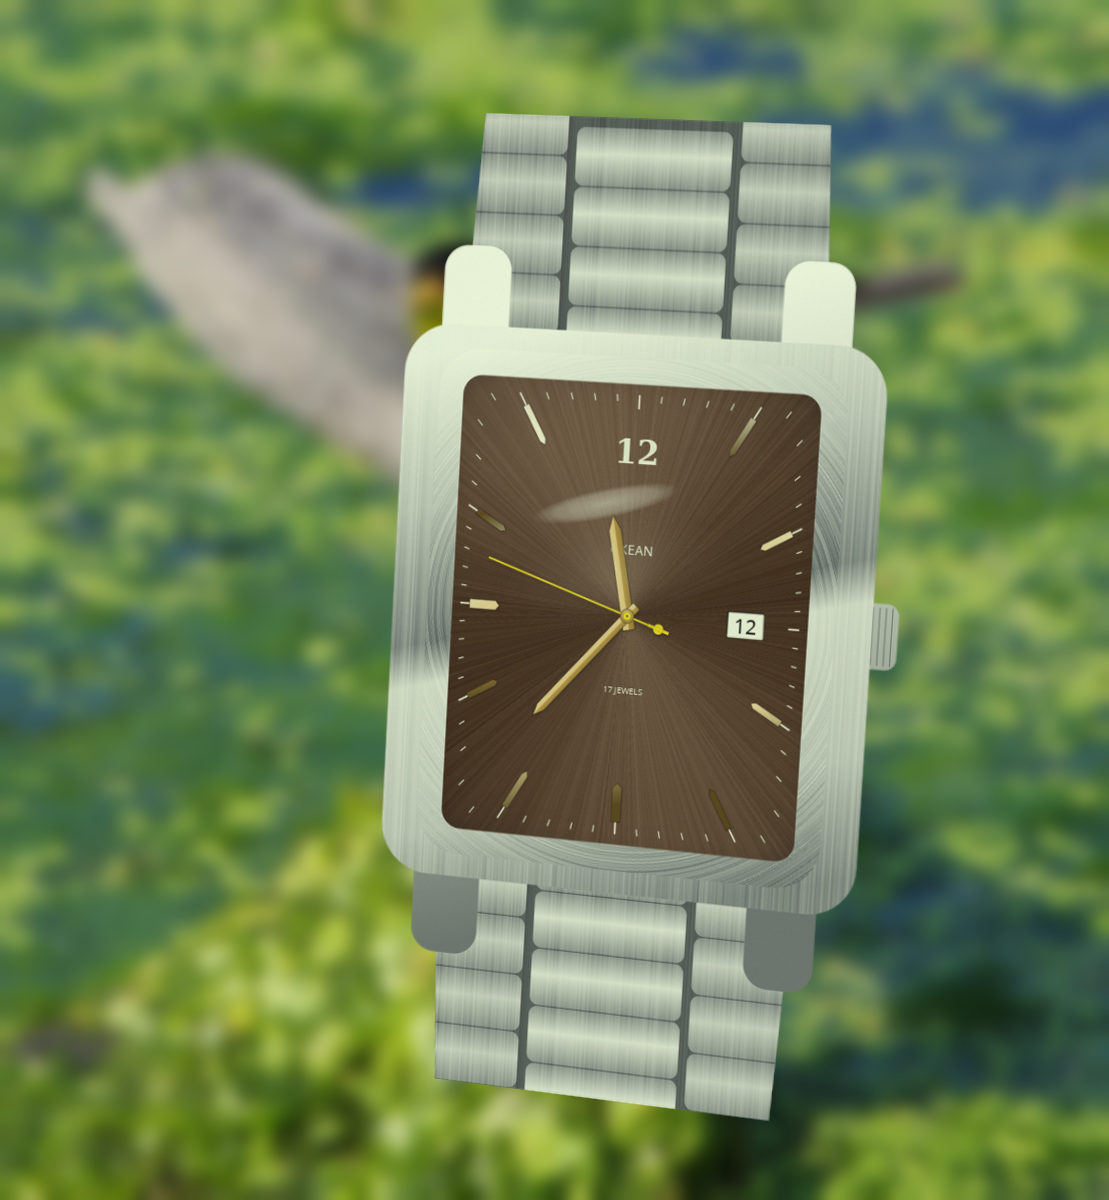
11:36:48
